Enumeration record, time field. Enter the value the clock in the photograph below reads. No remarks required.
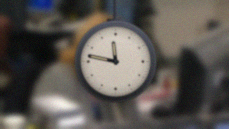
11:47
